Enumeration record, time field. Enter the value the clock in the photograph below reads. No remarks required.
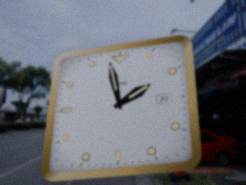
1:58
